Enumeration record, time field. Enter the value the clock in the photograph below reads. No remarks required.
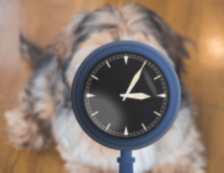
3:05
